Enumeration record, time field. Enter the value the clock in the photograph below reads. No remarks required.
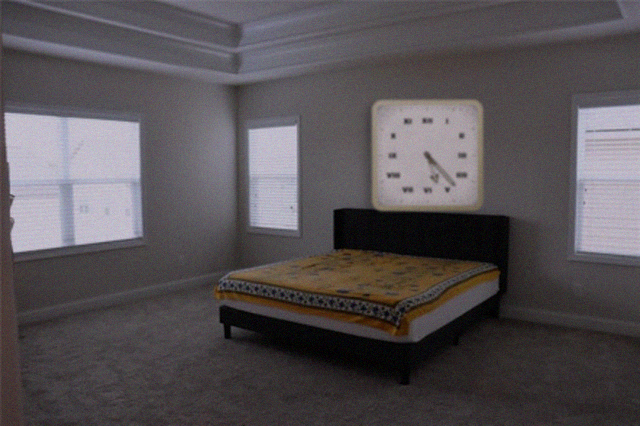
5:23
